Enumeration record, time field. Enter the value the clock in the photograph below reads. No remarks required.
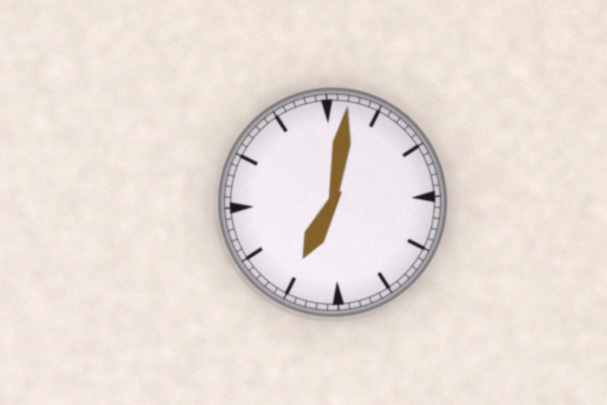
7:02
